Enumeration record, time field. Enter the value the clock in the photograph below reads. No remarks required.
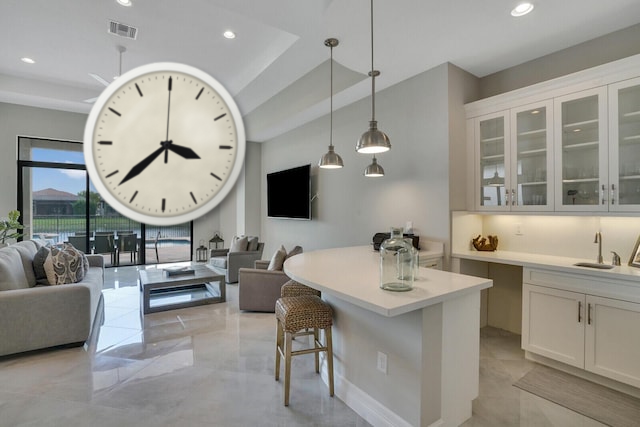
3:38:00
